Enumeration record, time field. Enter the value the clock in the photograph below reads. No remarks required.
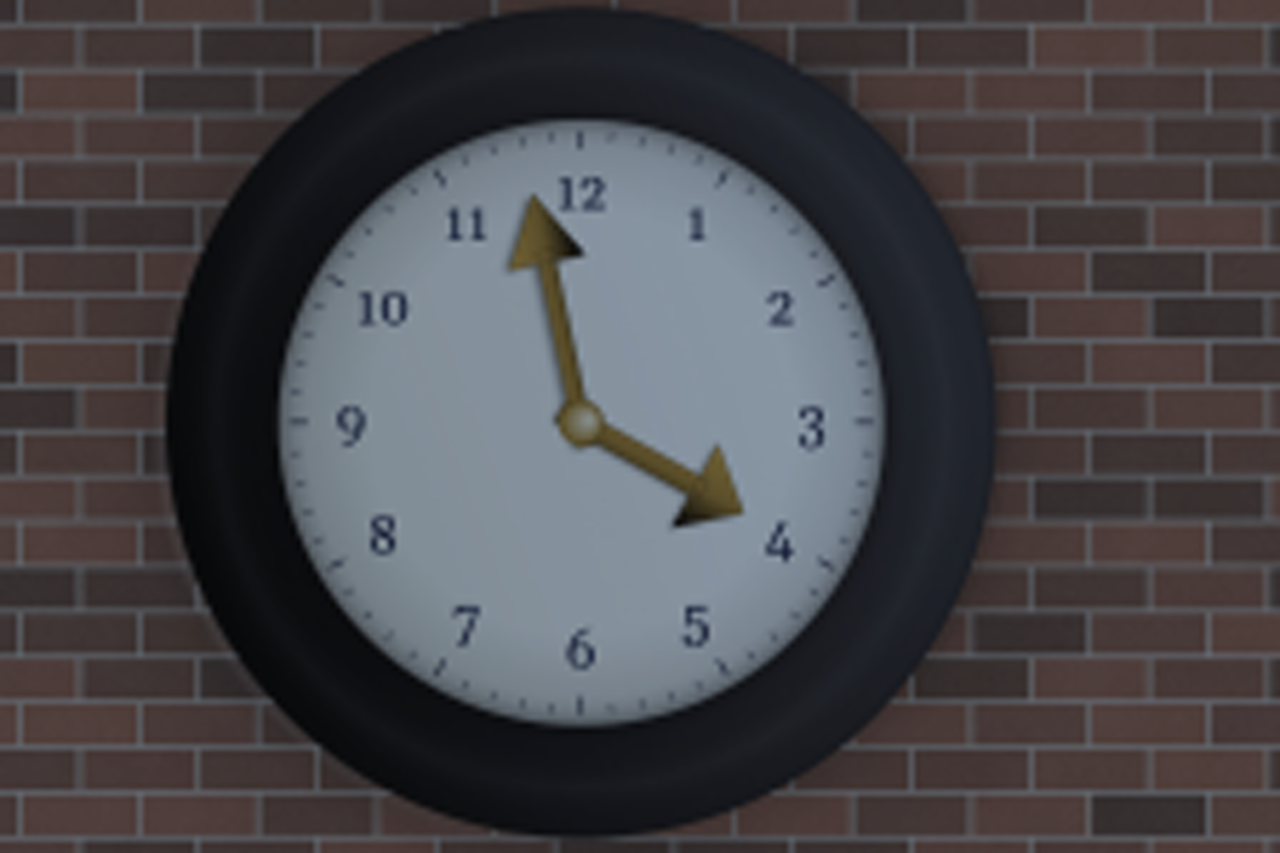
3:58
